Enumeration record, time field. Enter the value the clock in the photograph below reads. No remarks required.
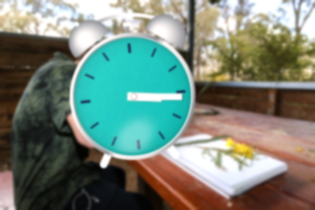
3:16
